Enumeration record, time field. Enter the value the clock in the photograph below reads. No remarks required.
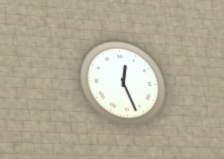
12:27
